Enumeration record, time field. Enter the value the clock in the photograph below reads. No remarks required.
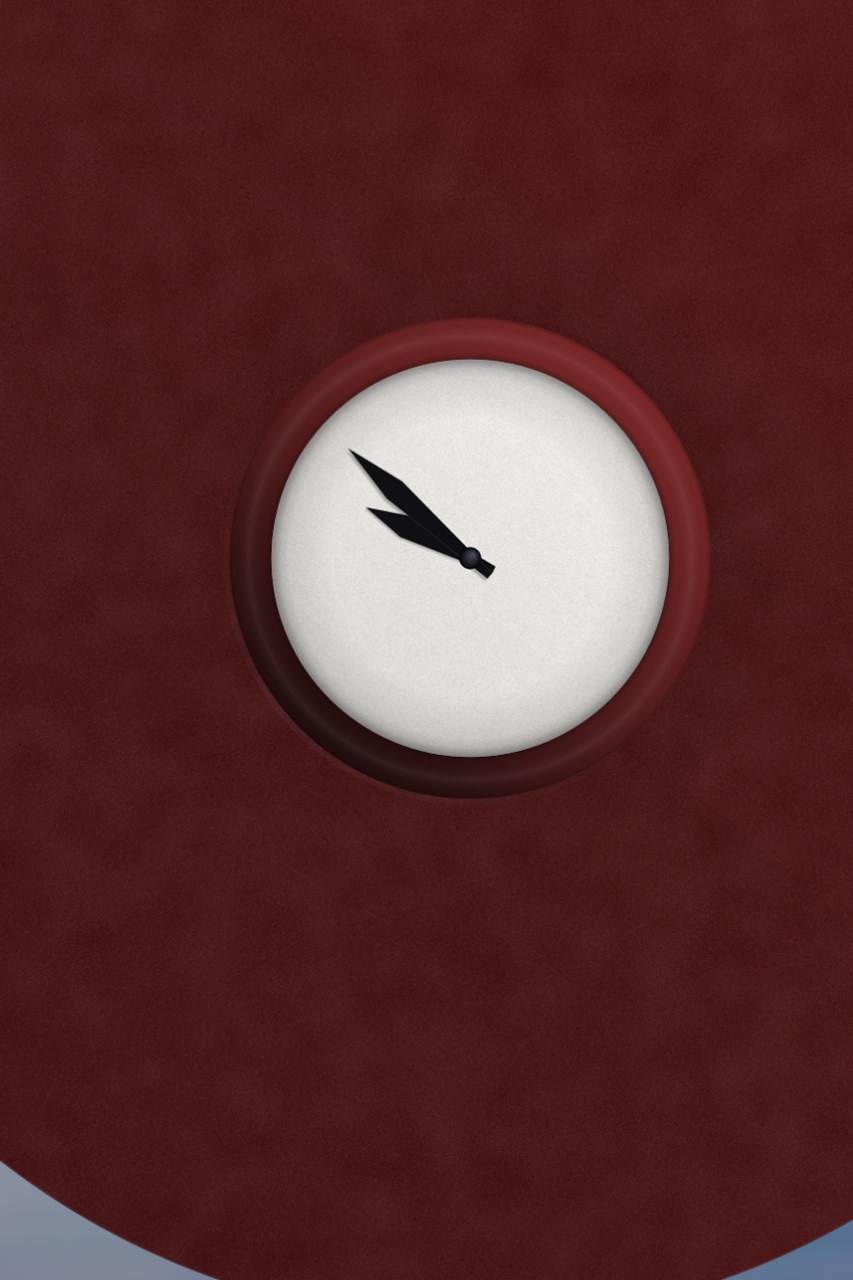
9:52
